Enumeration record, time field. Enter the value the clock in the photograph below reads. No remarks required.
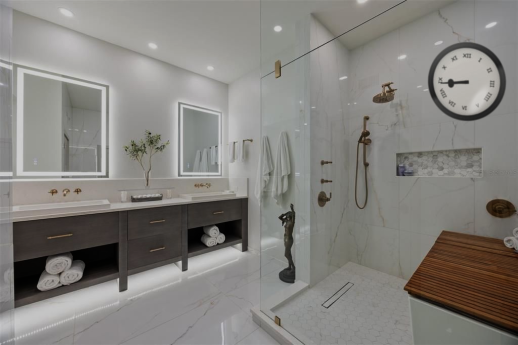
8:44
